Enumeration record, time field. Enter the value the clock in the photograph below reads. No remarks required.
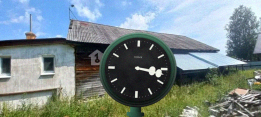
3:17
